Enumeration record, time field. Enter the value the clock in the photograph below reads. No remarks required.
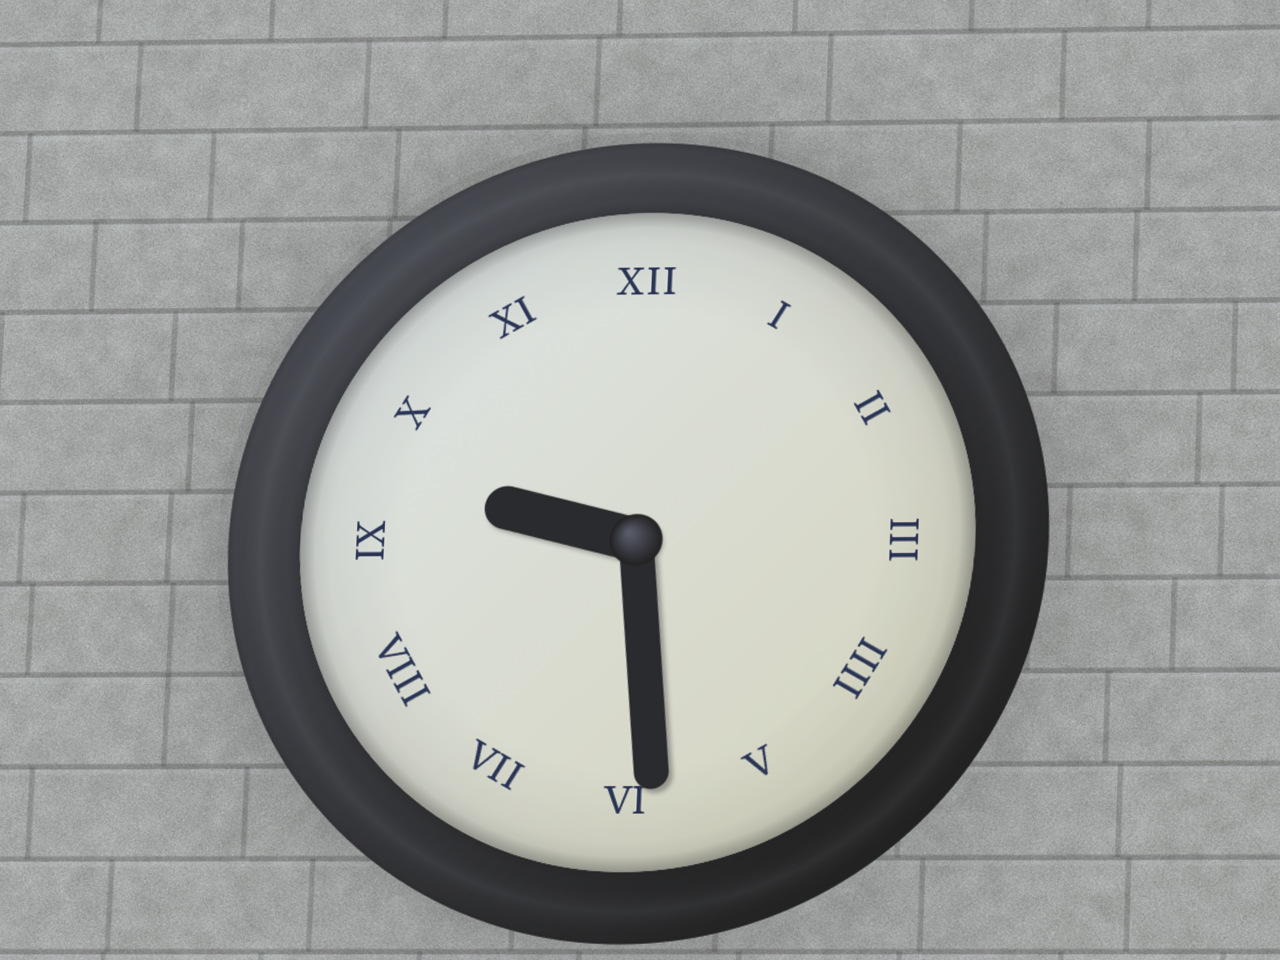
9:29
